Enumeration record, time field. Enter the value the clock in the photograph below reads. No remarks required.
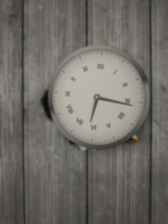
6:16
